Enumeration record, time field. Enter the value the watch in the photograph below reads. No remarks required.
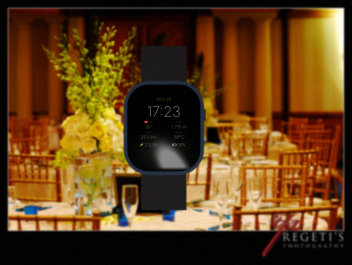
17:23
